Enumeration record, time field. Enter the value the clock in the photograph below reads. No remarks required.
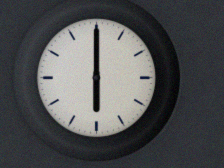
6:00
